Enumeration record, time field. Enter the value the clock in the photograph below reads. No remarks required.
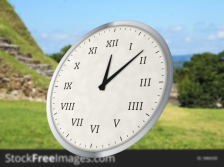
12:08
